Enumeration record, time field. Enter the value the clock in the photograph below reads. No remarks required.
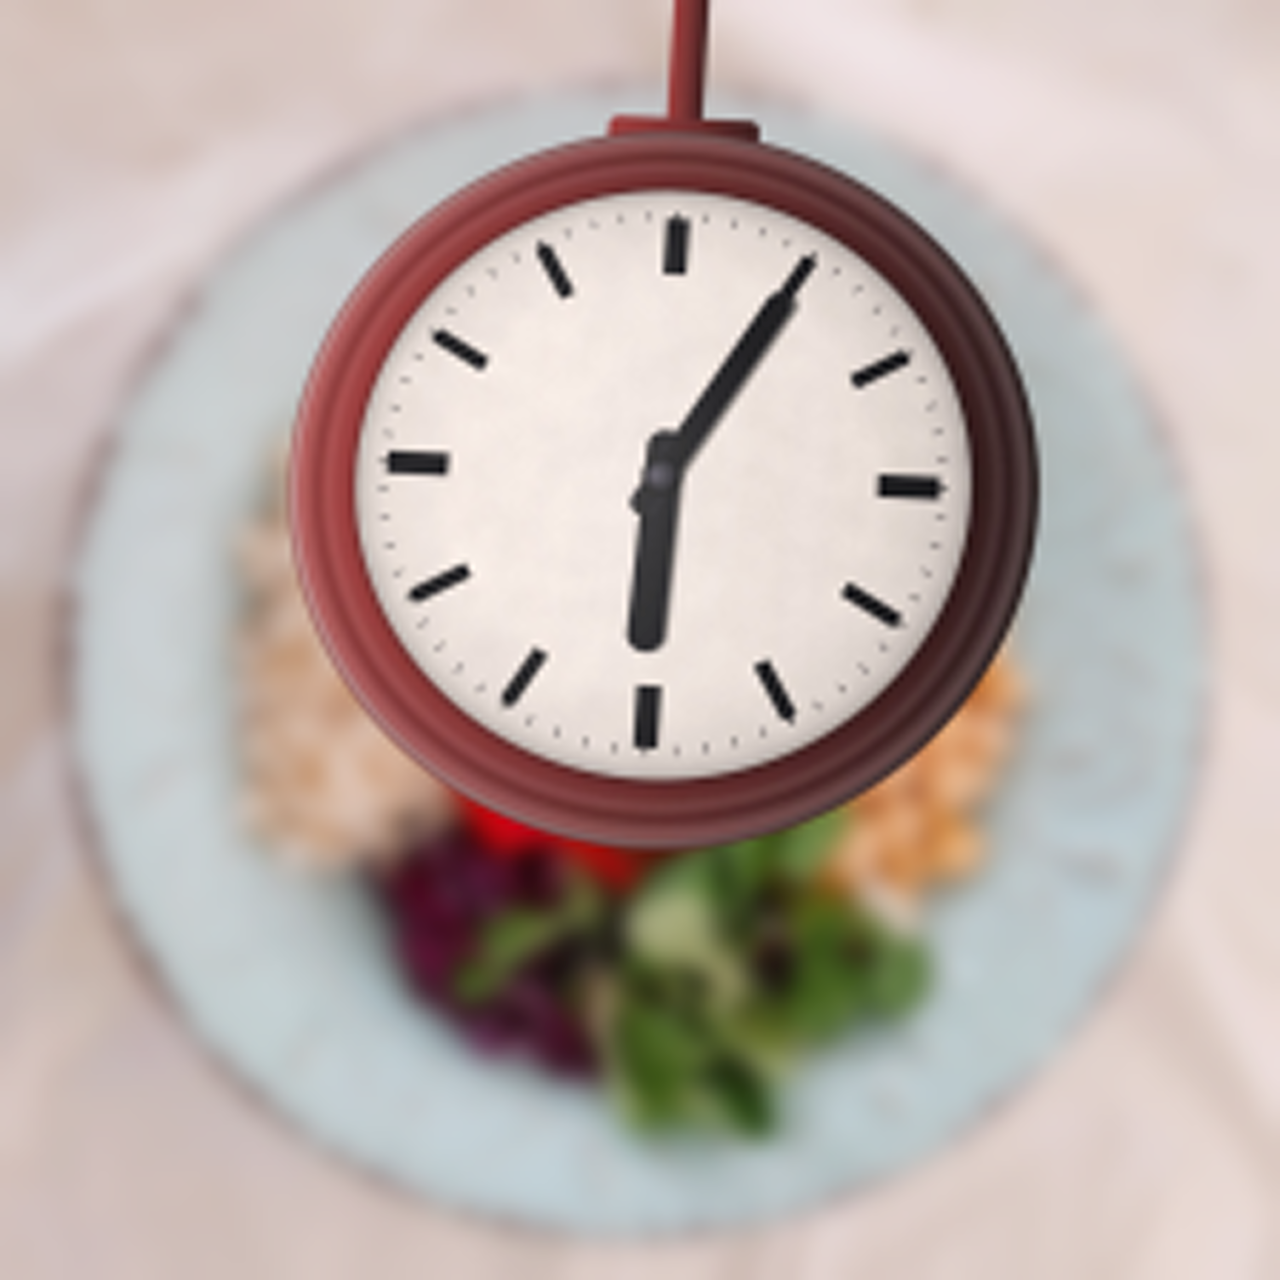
6:05
